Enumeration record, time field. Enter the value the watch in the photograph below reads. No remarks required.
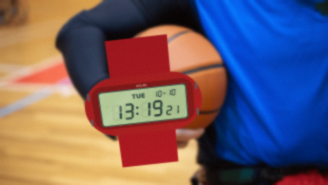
13:19:21
